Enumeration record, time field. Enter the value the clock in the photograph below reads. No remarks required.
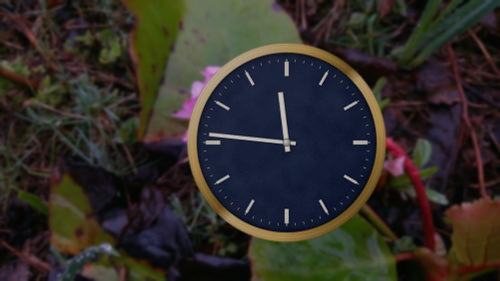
11:46
